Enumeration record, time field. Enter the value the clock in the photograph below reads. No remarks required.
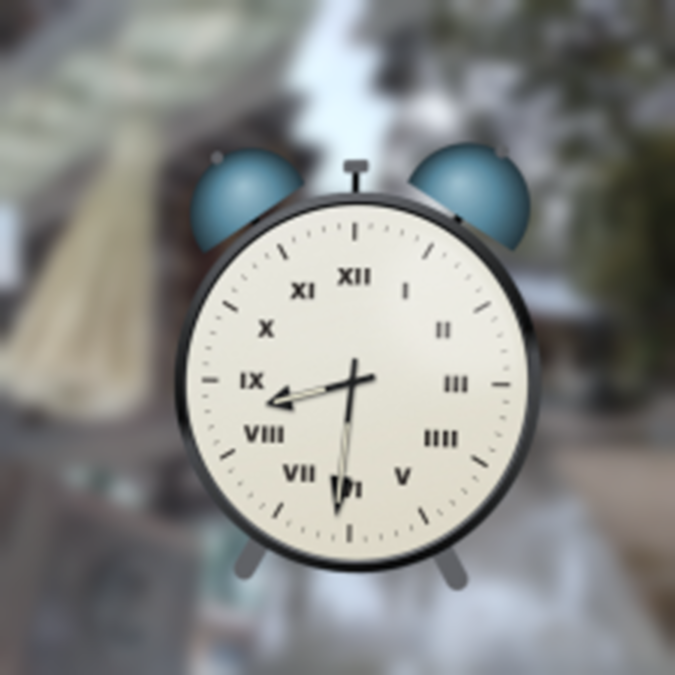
8:31
